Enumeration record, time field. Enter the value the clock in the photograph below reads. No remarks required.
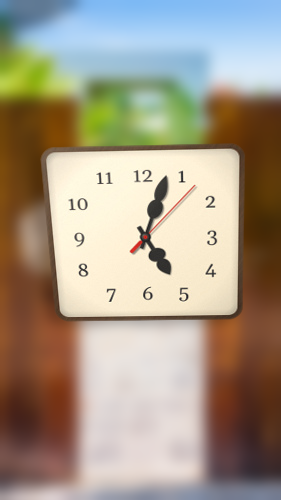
5:03:07
